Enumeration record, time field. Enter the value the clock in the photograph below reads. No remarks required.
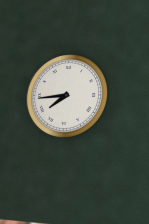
7:44
